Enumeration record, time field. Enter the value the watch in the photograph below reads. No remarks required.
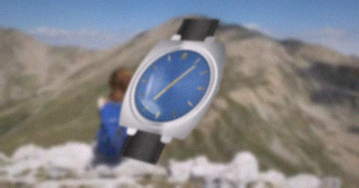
7:06
